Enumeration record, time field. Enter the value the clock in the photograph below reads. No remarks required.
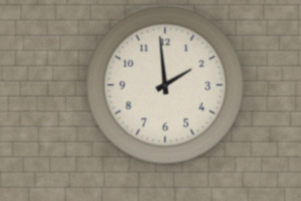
1:59
